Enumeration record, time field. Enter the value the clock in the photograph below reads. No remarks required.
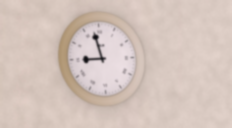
8:58
